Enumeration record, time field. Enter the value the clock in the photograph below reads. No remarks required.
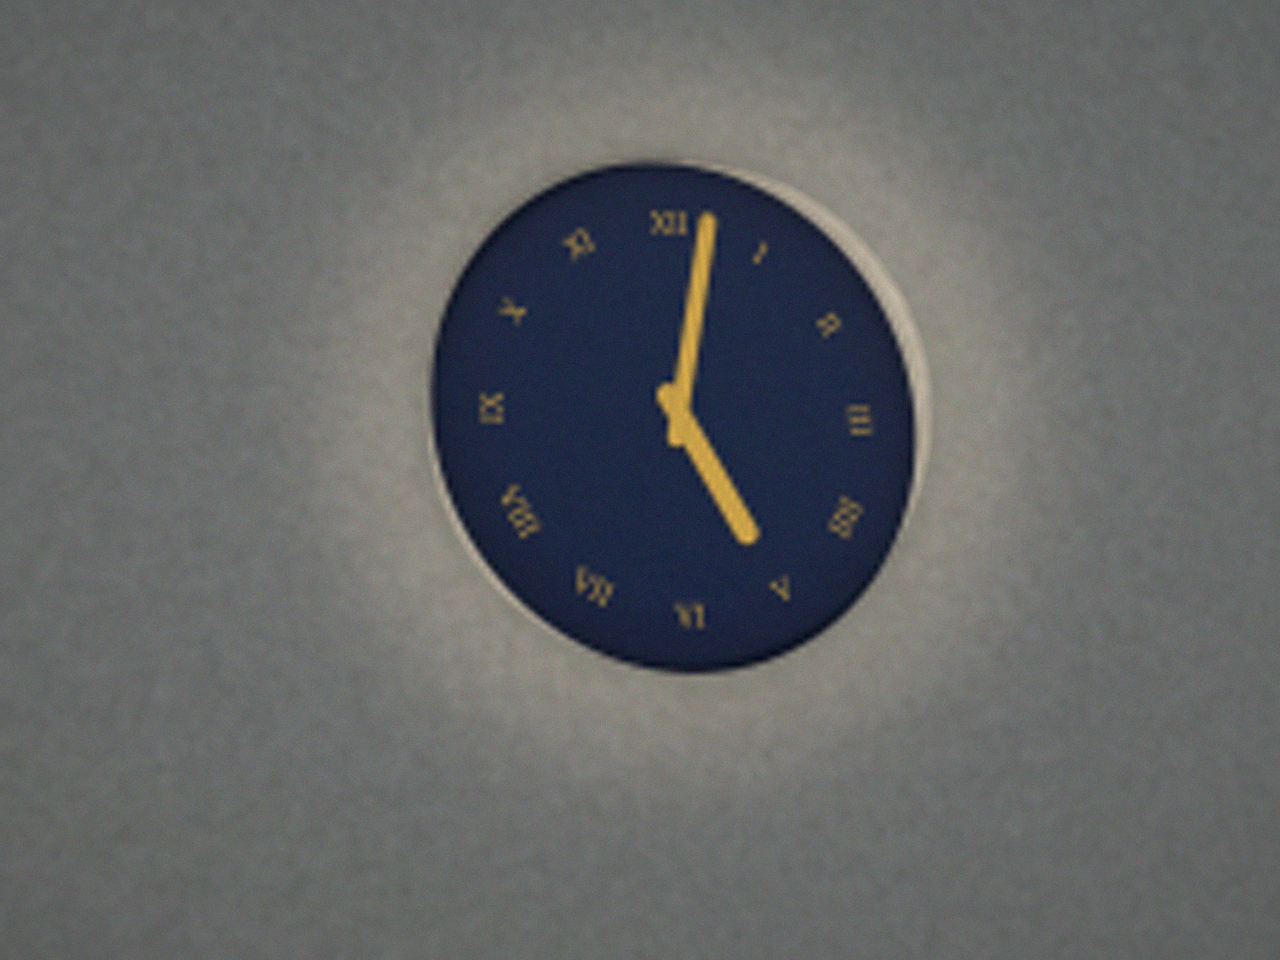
5:02
